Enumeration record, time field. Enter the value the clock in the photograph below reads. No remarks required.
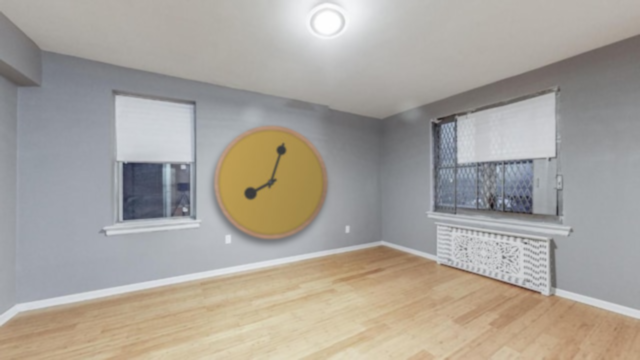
8:03
